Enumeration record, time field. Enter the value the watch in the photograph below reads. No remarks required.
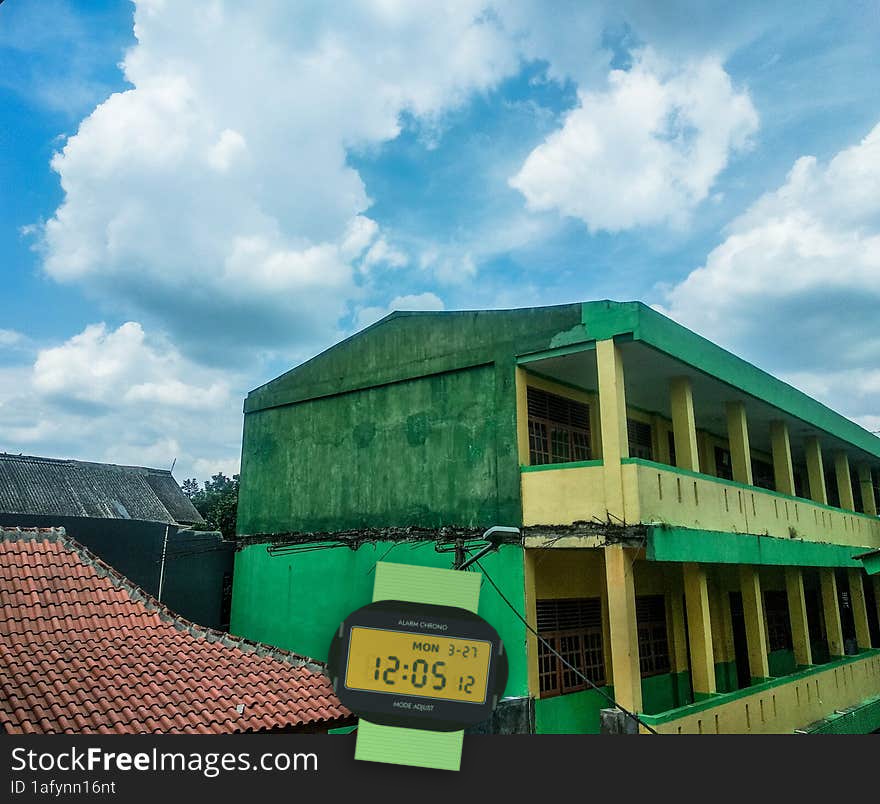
12:05:12
